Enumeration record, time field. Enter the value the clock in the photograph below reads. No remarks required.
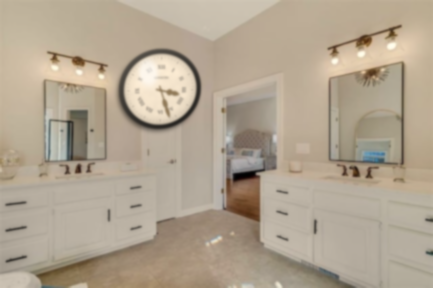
3:27
